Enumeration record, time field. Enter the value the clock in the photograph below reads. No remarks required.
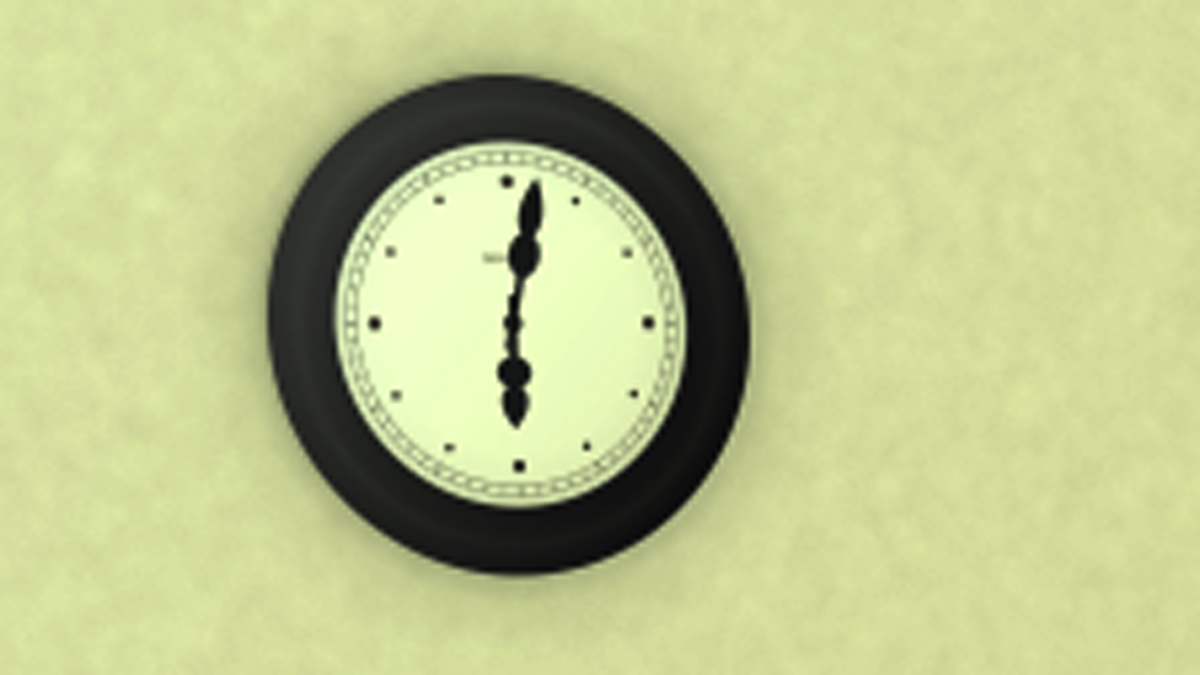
6:02
